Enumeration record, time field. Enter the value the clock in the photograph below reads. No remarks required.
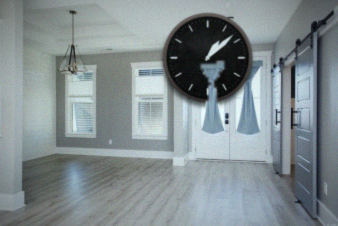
1:08
